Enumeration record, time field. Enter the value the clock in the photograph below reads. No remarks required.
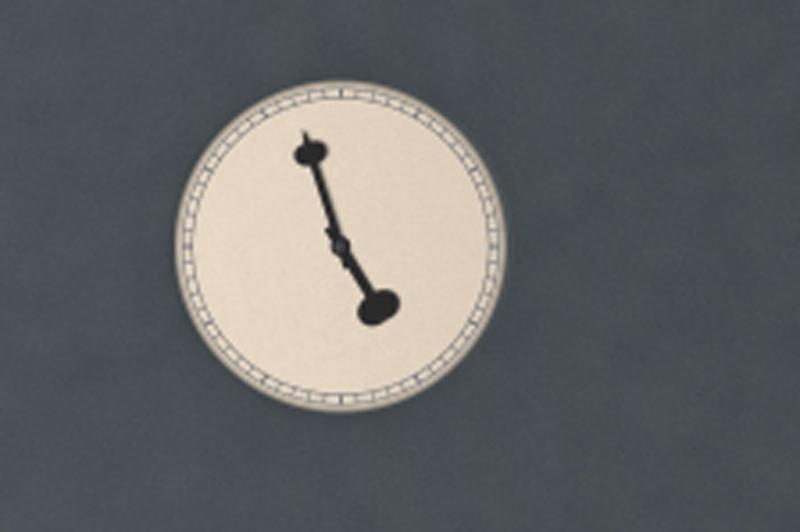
4:57
